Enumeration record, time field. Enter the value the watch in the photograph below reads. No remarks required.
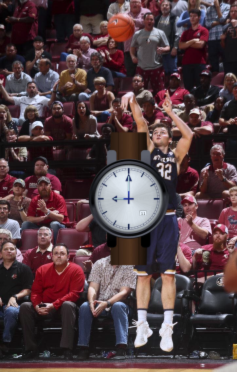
9:00
